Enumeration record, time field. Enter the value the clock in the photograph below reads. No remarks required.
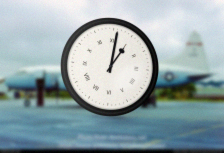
1:01
